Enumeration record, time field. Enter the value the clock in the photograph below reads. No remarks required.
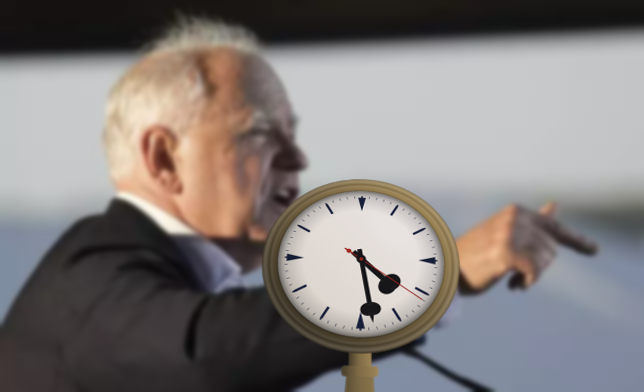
4:28:21
